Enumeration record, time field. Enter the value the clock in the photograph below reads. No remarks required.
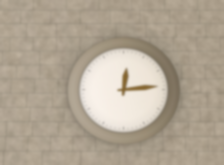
12:14
